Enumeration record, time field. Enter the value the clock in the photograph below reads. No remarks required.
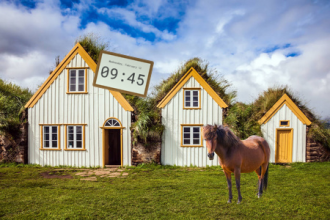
9:45
